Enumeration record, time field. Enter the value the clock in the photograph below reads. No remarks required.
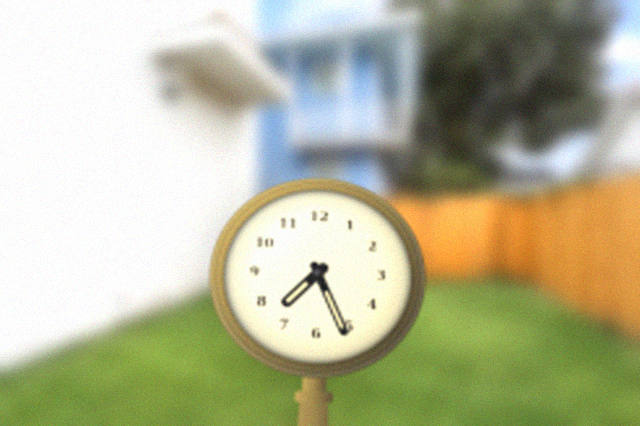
7:26
